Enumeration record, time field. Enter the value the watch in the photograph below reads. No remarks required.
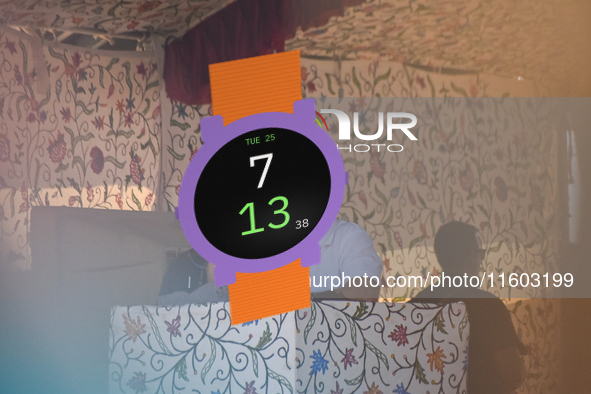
7:13:38
